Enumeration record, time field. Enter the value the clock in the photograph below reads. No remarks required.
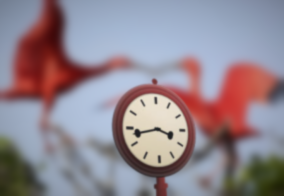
3:43
